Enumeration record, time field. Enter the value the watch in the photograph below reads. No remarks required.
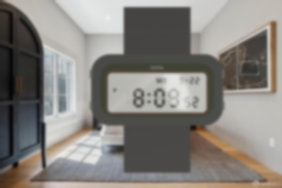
8:09
